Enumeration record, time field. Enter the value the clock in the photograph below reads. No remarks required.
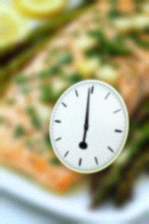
5:59
